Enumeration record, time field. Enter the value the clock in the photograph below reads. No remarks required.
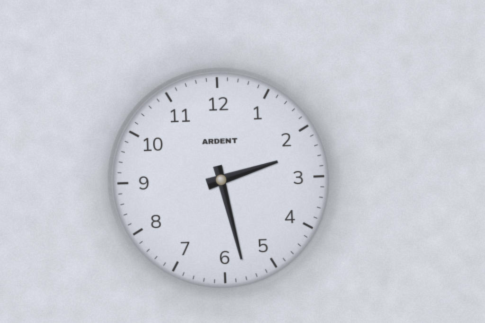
2:28
